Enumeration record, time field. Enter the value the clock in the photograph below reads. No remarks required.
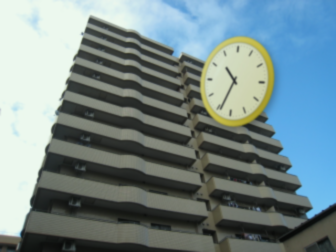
10:34
